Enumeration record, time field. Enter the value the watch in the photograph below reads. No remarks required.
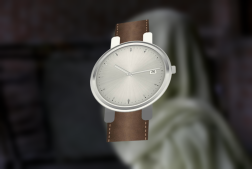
10:14
